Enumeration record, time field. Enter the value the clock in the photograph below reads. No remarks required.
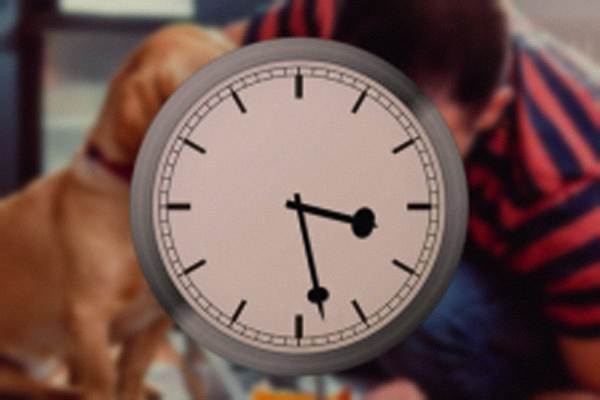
3:28
